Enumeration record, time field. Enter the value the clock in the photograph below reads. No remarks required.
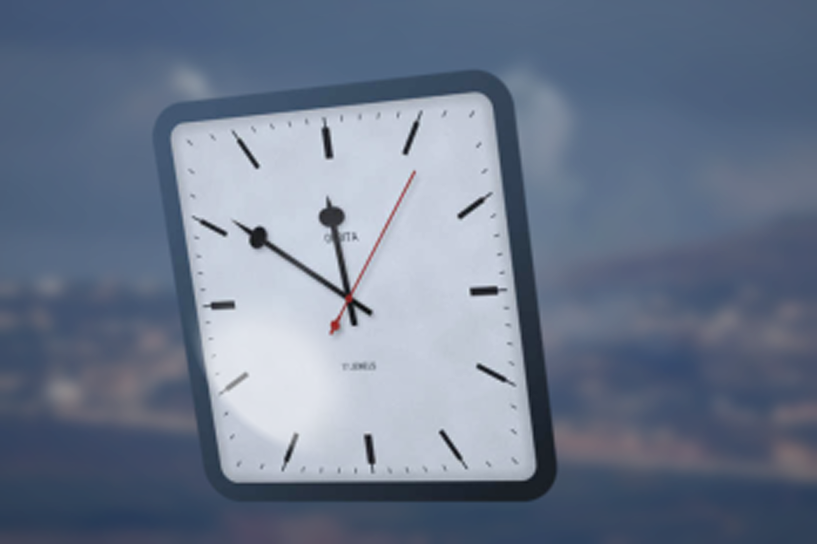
11:51:06
